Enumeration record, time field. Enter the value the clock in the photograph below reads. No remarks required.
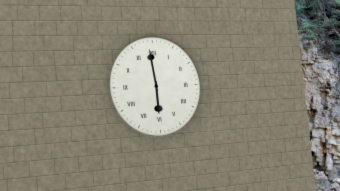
5:59
